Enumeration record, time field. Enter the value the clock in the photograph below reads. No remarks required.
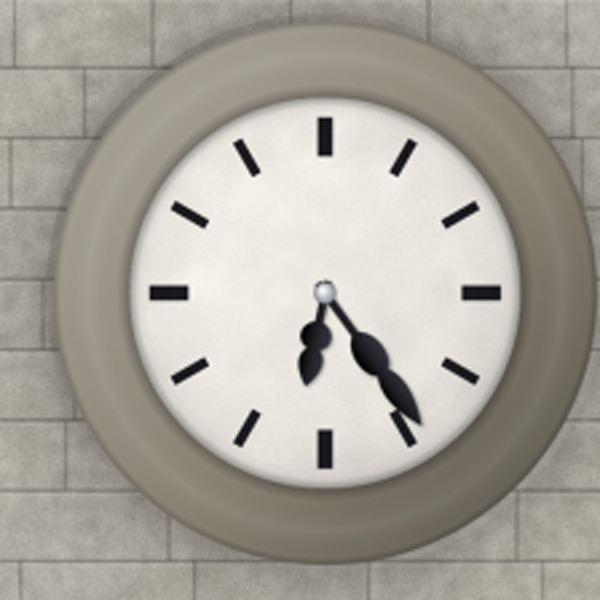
6:24
